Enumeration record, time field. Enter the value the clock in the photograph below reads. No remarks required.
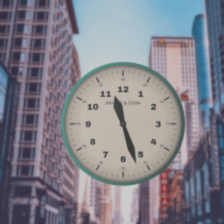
11:27
